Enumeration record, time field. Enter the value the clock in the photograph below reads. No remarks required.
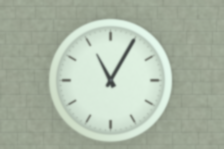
11:05
